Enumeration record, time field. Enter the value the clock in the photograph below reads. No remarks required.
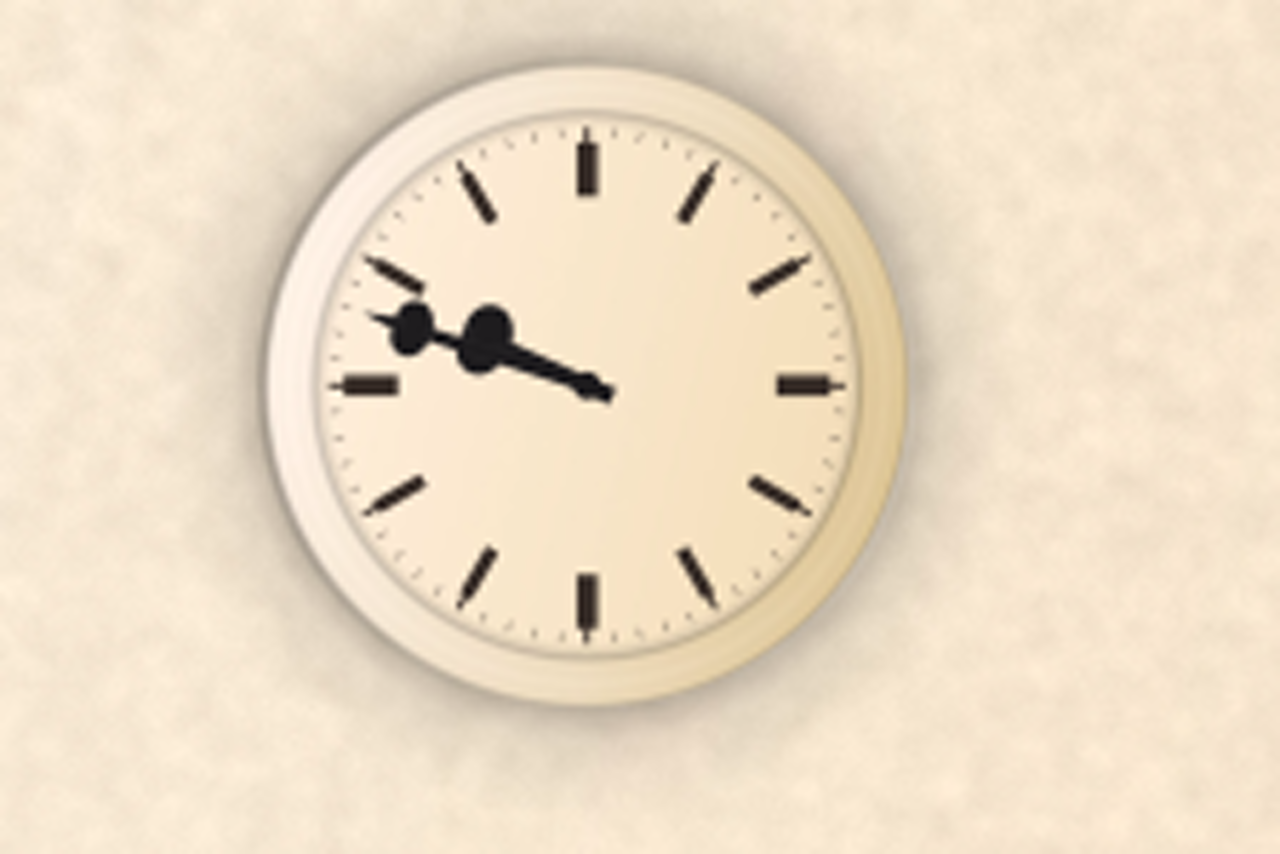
9:48
